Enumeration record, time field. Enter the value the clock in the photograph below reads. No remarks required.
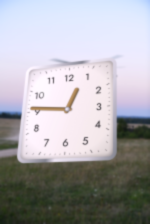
12:46
